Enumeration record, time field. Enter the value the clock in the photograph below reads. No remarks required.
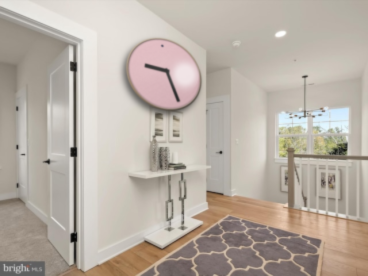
9:28
